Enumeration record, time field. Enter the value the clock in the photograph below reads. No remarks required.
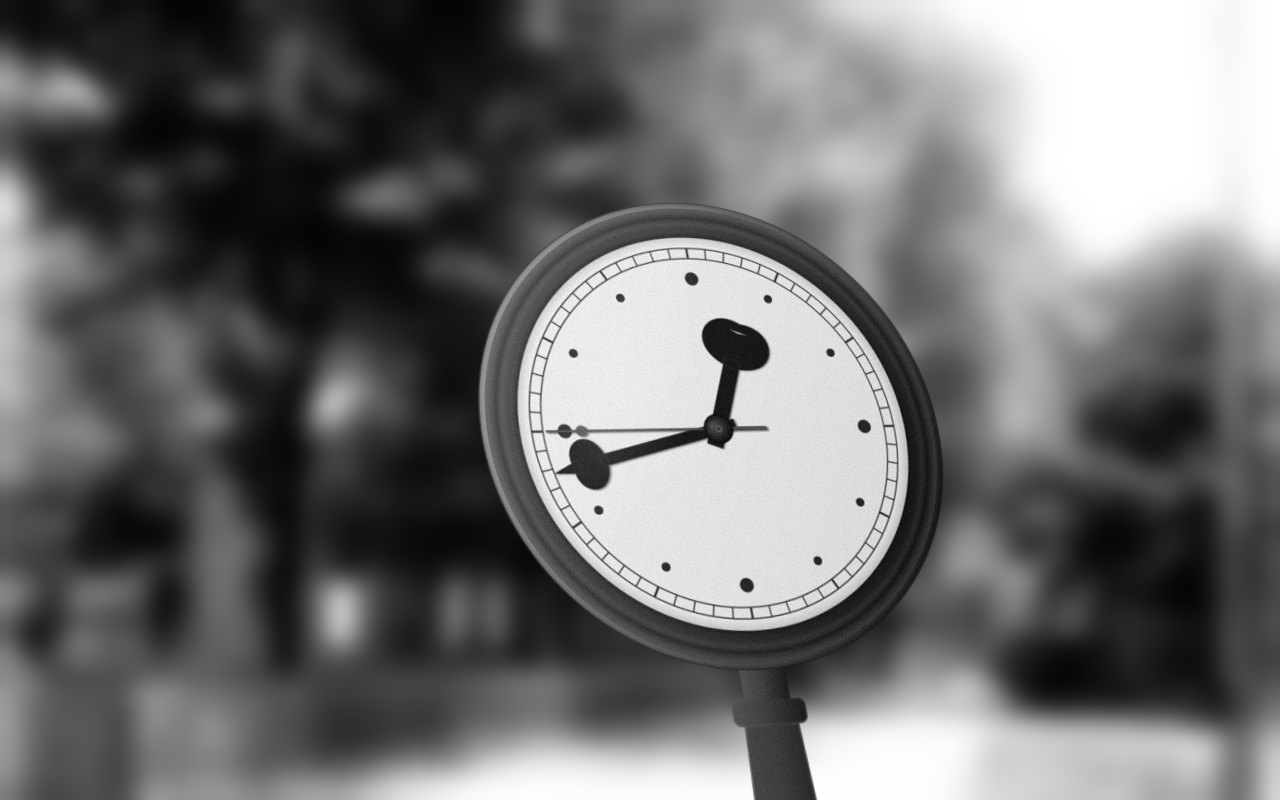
12:42:45
